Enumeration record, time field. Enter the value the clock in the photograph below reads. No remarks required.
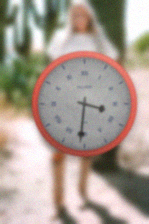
3:31
